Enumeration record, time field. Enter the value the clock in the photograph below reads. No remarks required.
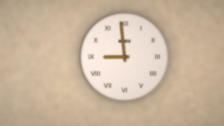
8:59
